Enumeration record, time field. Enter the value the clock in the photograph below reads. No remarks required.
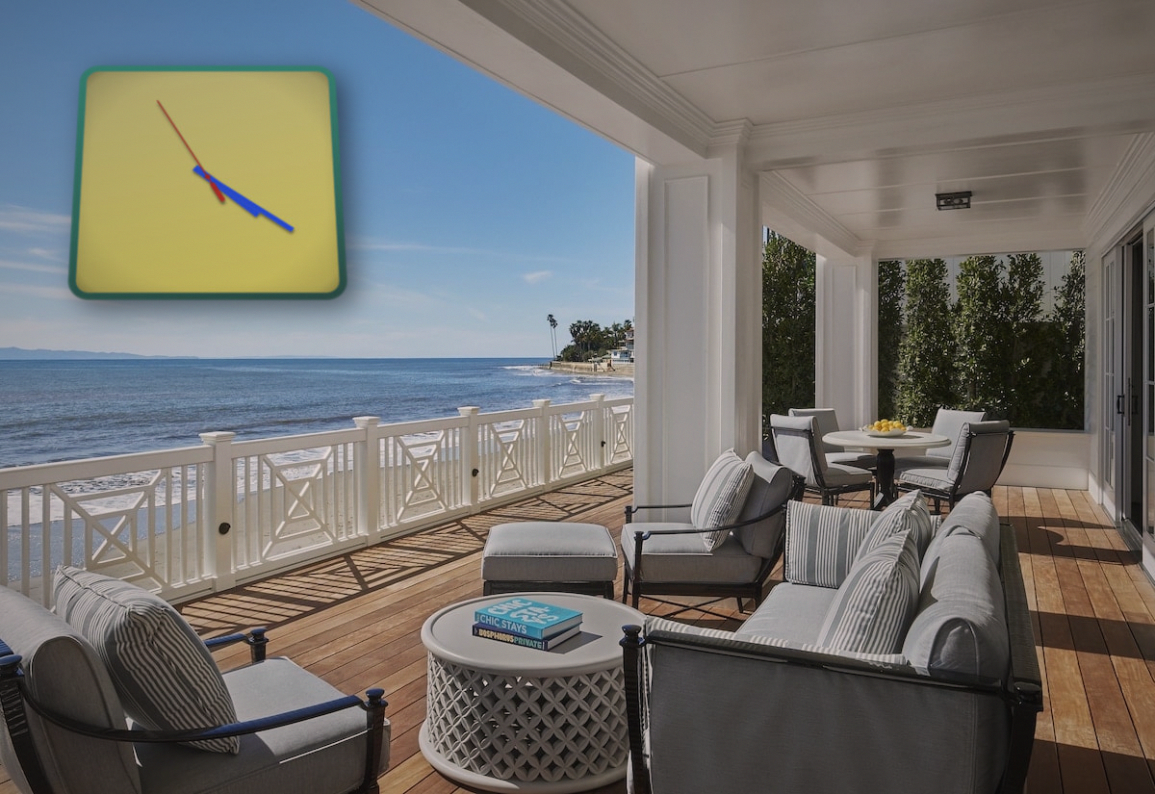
4:20:55
